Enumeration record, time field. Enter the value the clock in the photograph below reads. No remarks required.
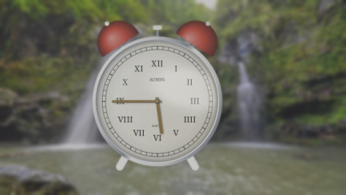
5:45
